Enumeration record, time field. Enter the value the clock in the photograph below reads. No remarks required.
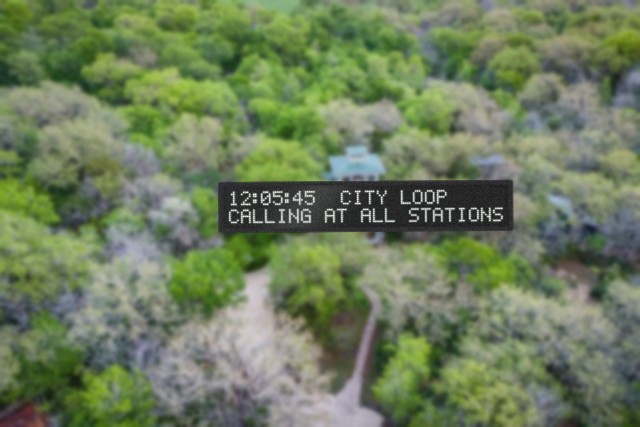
12:05:45
